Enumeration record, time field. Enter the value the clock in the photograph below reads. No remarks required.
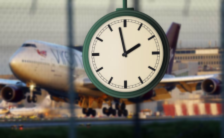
1:58
